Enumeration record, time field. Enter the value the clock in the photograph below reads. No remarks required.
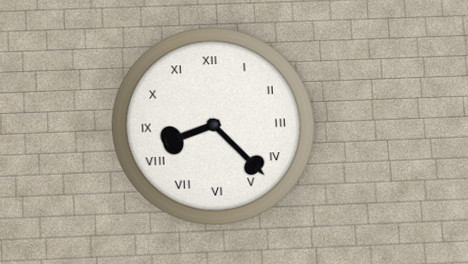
8:23
